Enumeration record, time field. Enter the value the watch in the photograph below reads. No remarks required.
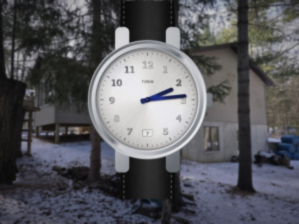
2:14
